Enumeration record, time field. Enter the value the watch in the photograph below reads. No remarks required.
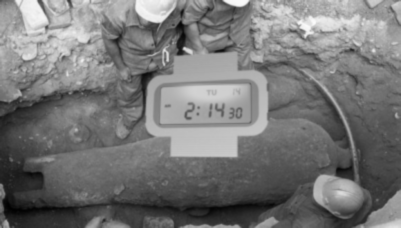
2:14:30
